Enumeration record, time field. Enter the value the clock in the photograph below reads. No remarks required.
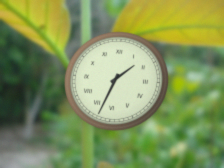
1:33
